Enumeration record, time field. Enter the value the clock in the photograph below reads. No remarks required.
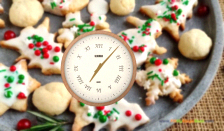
7:07
